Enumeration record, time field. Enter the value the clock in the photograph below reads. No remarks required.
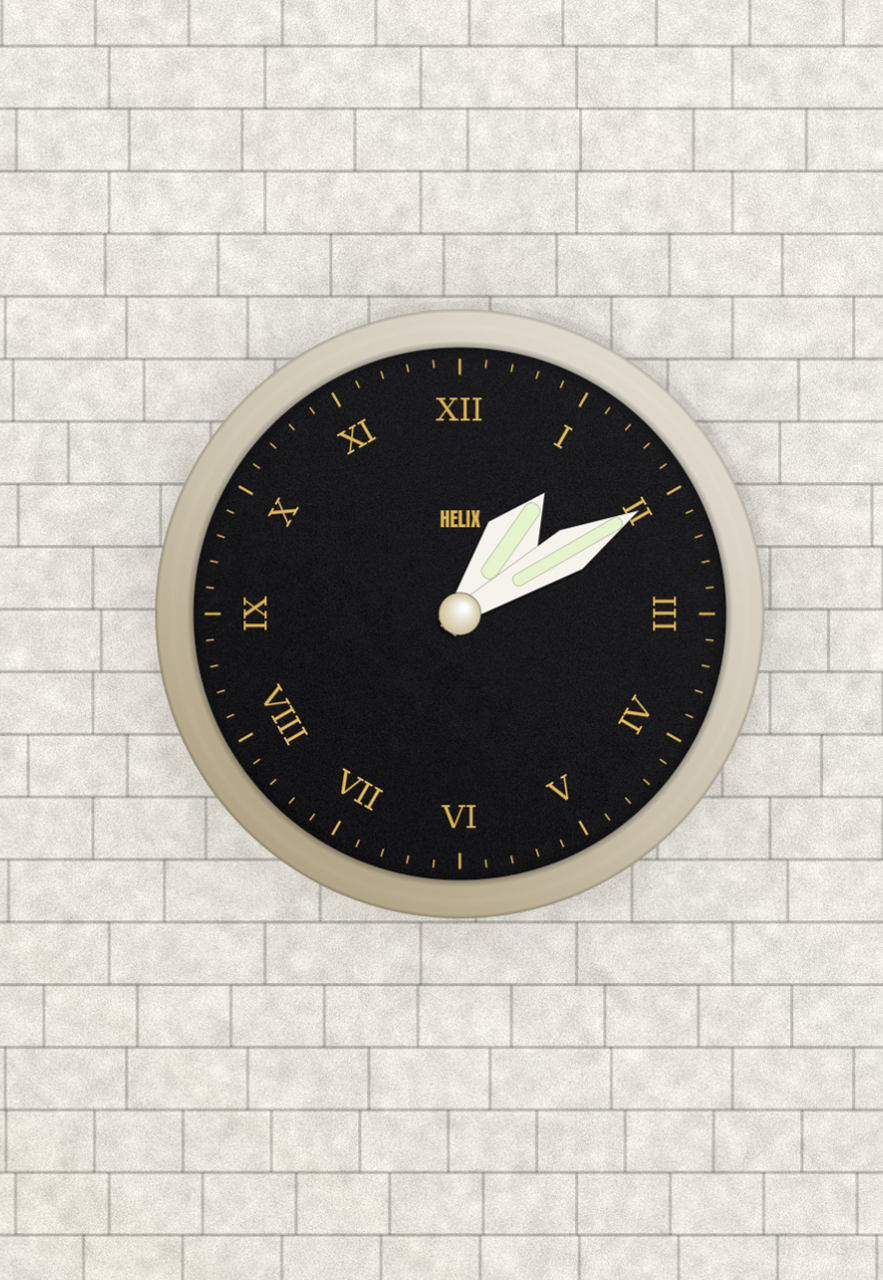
1:10
